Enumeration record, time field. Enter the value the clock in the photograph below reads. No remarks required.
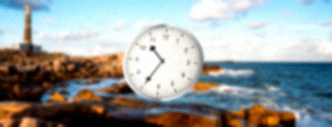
10:35
